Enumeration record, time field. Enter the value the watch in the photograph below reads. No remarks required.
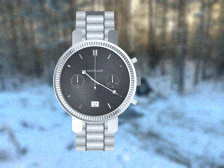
10:20
